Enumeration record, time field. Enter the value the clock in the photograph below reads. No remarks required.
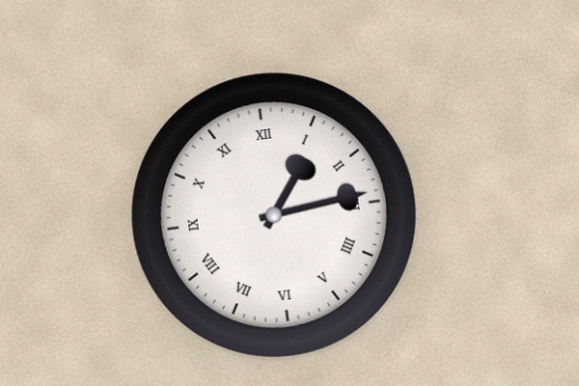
1:14
